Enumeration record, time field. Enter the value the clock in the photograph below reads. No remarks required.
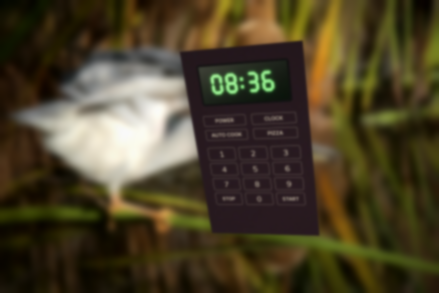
8:36
